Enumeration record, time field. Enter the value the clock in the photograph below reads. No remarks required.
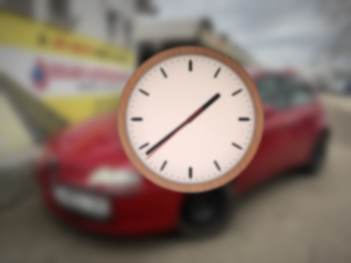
1:38:38
